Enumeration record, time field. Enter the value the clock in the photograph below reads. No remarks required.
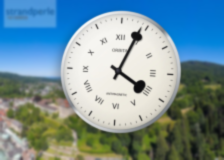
4:04
